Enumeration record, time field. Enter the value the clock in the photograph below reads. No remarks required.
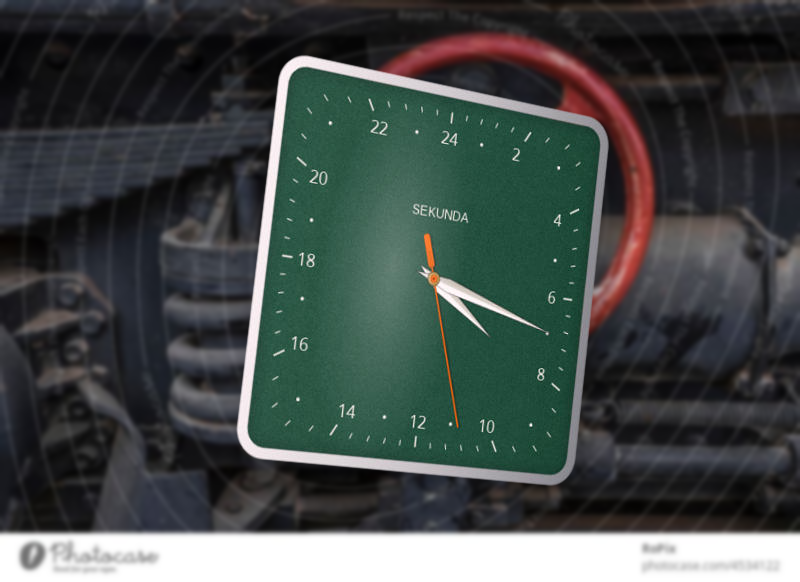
8:17:27
